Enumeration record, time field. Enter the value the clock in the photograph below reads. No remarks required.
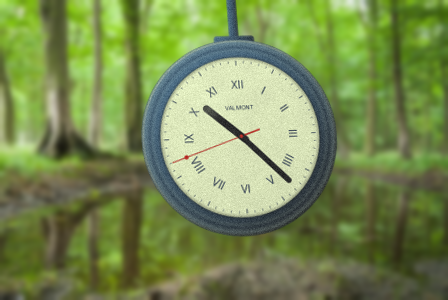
10:22:42
